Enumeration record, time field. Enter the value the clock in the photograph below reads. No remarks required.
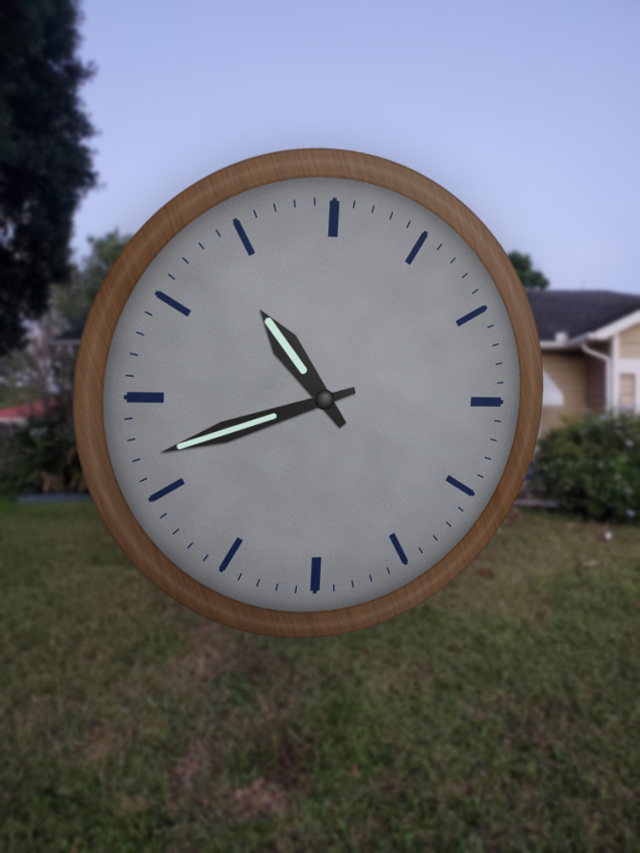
10:42
